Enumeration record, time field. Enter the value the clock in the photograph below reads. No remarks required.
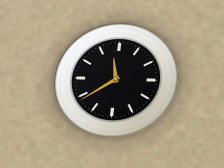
11:39
